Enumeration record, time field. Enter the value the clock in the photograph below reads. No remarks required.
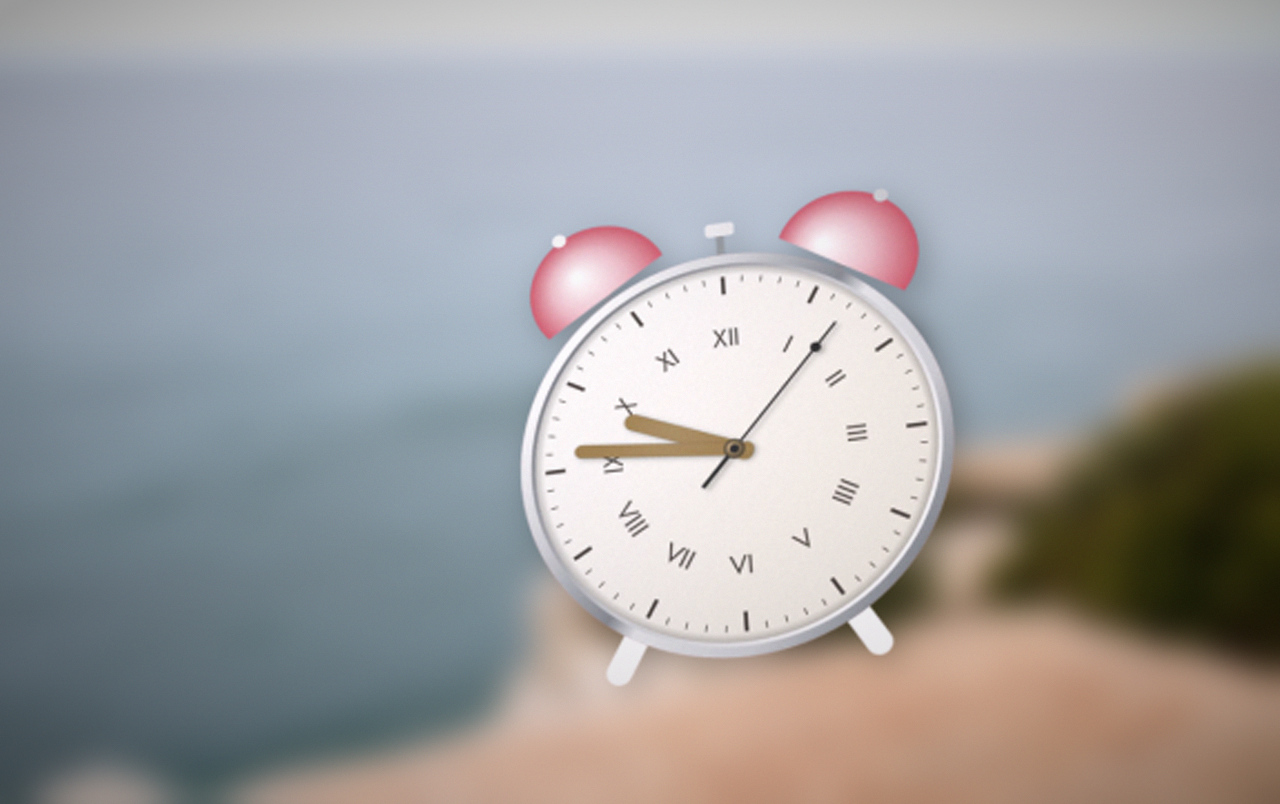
9:46:07
